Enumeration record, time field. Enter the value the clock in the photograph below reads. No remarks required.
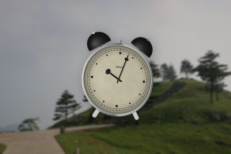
10:03
